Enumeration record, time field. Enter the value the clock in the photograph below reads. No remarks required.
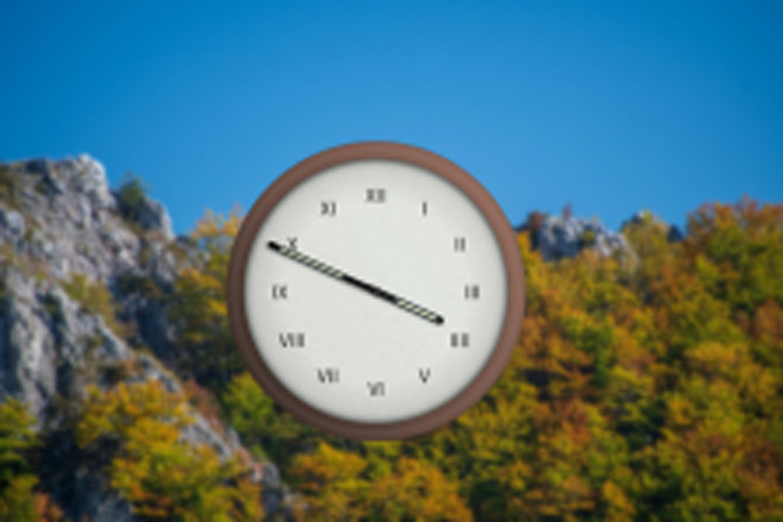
3:49
